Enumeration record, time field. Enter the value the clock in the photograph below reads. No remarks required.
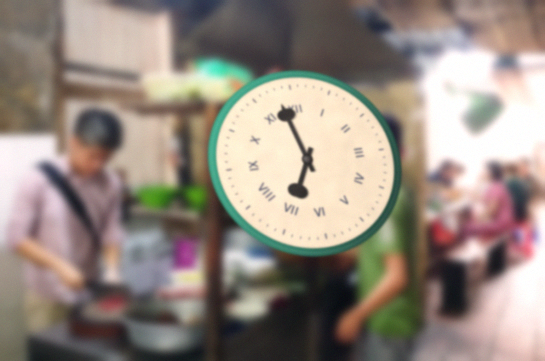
6:58
